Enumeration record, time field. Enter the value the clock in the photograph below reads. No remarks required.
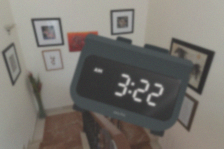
3:22
